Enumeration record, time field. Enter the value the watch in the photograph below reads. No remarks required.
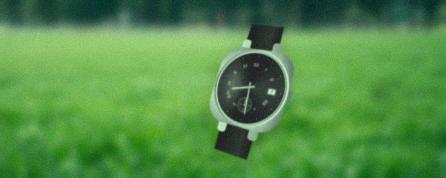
8:29
